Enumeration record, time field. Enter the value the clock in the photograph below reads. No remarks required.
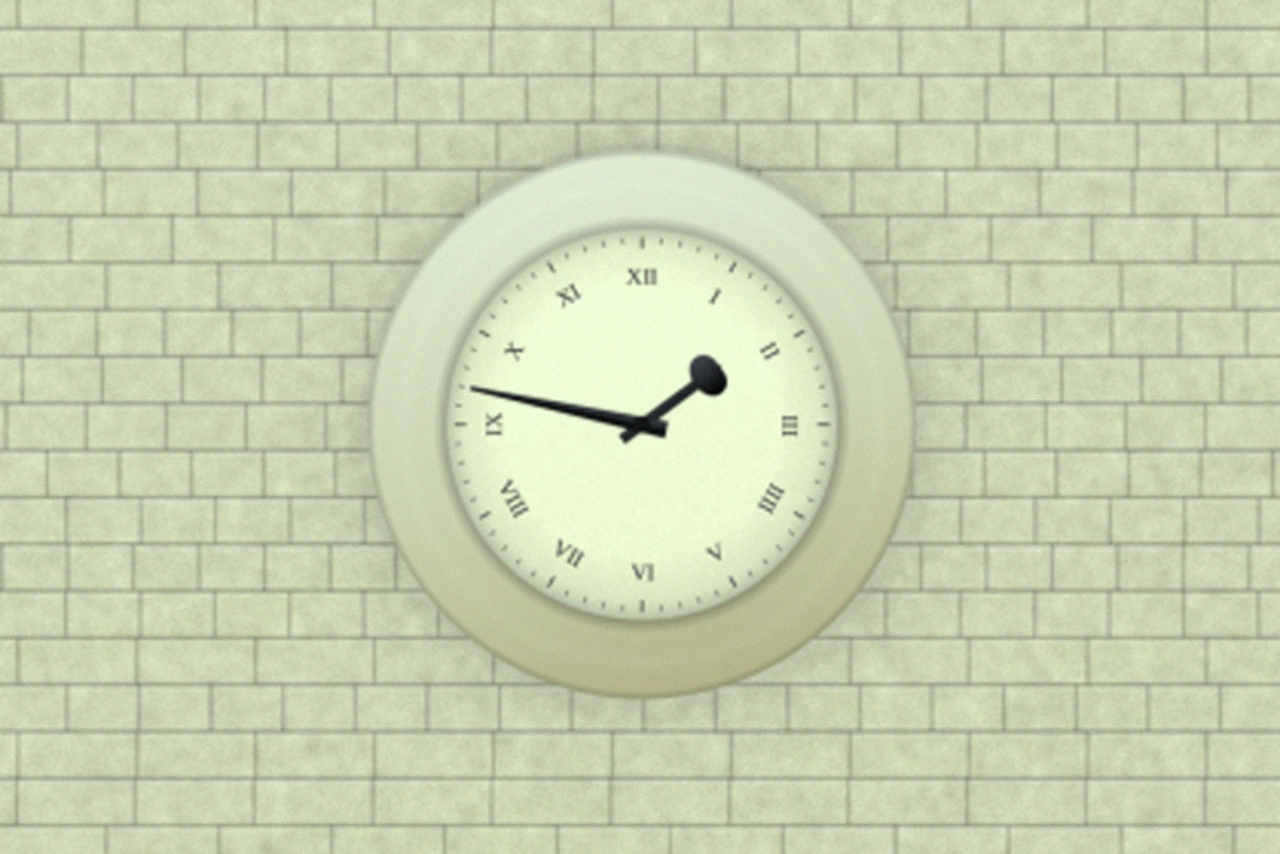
1:47
